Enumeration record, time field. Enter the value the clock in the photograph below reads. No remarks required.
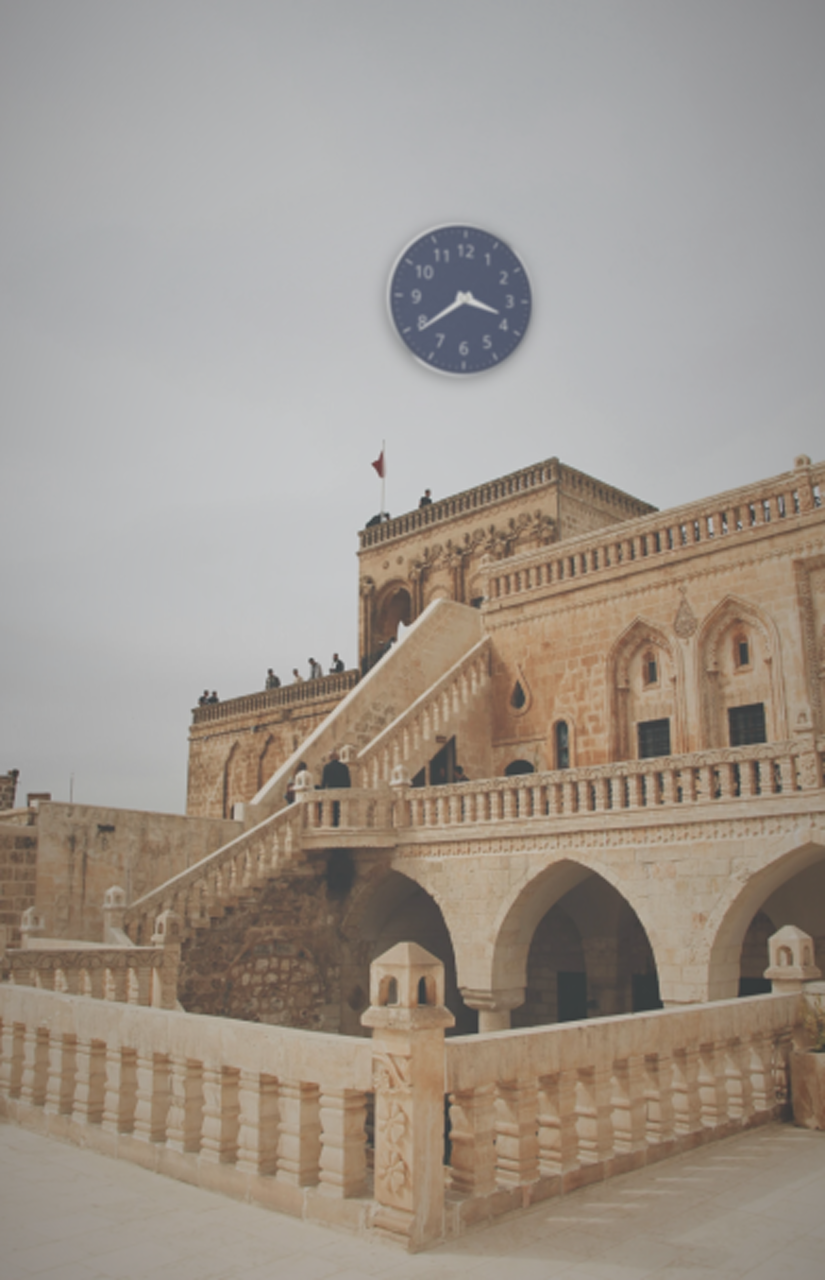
3:39
